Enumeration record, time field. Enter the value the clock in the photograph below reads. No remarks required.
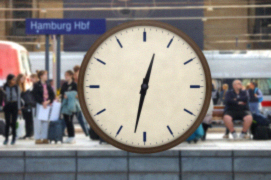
12:32
